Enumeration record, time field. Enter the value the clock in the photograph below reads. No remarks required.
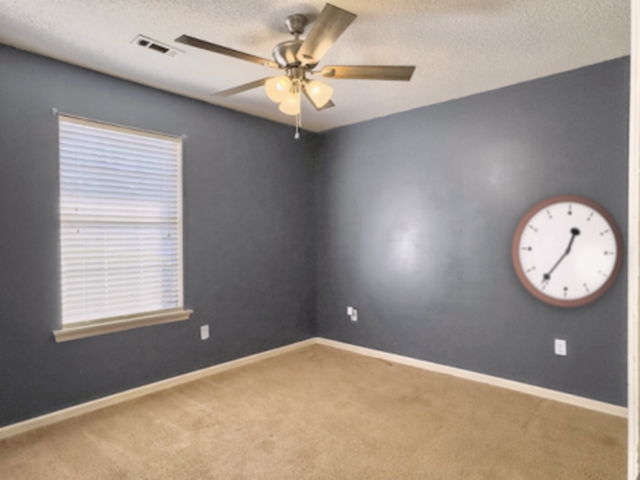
12:36
